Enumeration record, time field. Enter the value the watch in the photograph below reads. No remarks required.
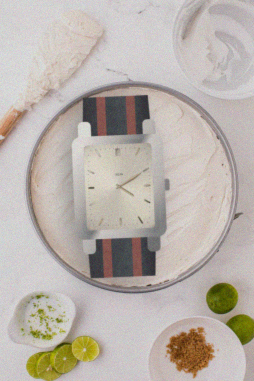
4:10
